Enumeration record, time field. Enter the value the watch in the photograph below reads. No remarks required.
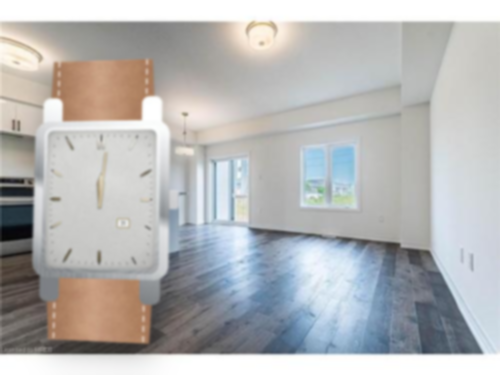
12:01
